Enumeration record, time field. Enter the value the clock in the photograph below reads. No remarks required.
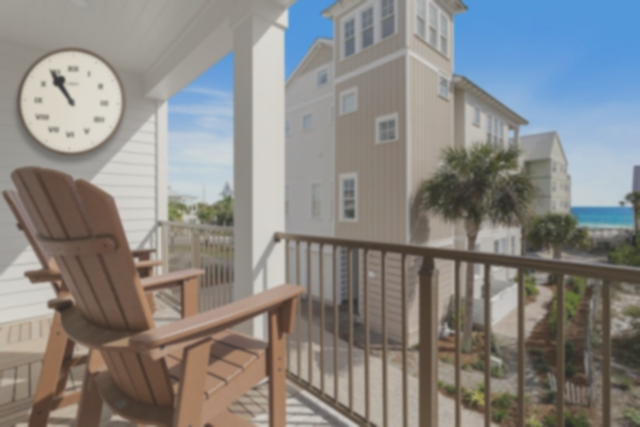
10:54
